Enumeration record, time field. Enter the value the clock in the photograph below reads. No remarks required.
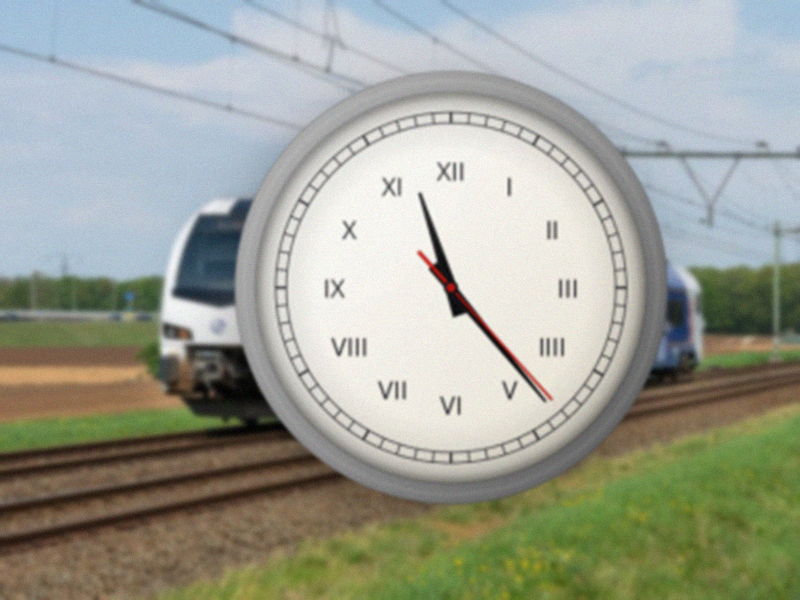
11:23:23
